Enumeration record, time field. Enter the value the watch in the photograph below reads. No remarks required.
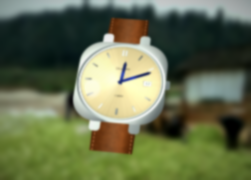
12:11
